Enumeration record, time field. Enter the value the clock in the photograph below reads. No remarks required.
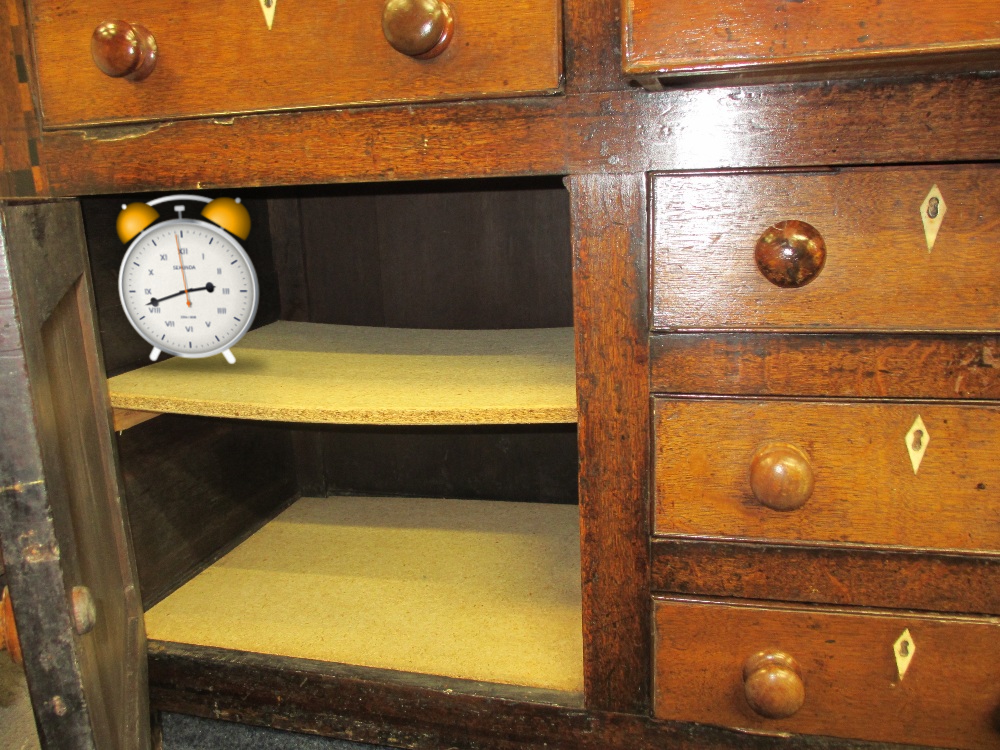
2:41:59
